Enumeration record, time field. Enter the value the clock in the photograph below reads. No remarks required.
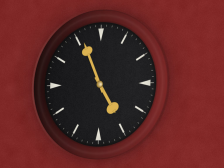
4:56
